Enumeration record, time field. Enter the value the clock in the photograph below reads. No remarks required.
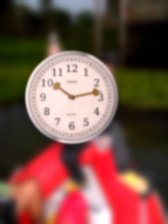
10:13
